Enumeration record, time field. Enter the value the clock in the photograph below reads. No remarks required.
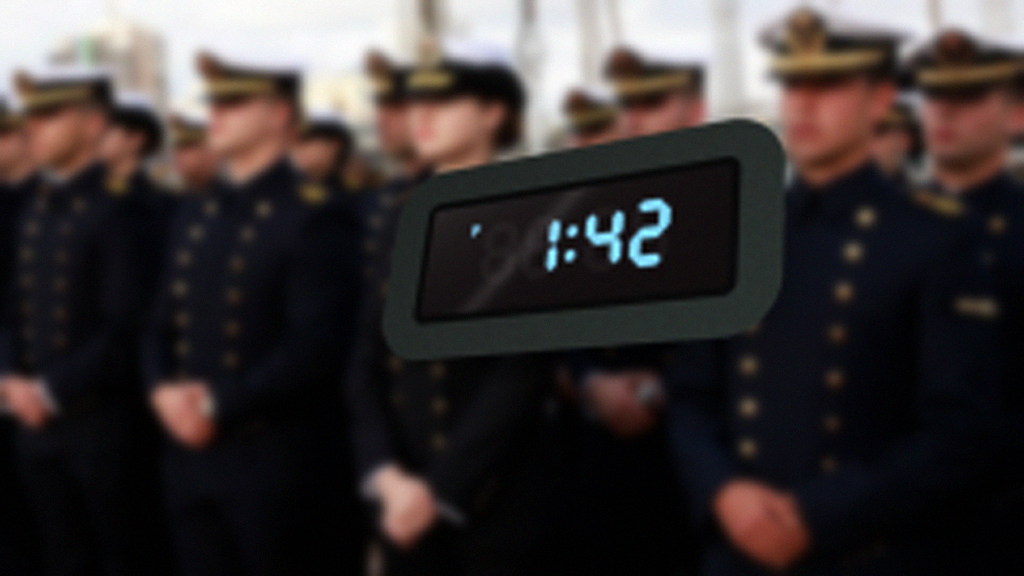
1:42
